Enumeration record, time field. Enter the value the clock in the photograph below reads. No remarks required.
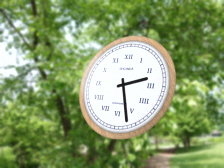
2:27
